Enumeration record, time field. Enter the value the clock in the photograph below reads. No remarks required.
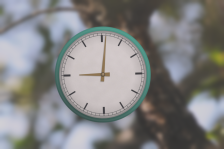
9:01
